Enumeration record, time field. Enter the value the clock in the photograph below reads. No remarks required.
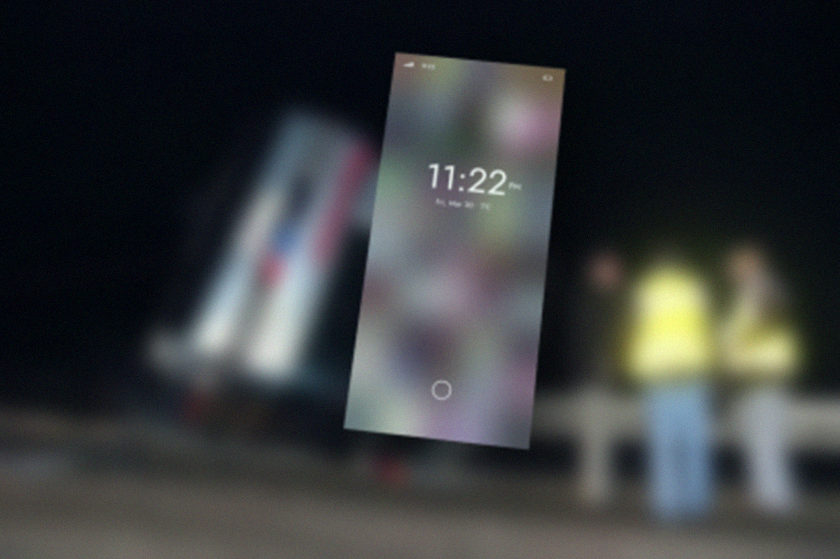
11:22
